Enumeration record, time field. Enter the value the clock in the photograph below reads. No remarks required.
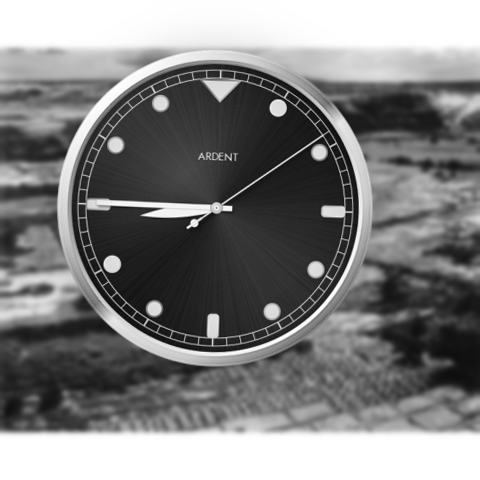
8:45:09
